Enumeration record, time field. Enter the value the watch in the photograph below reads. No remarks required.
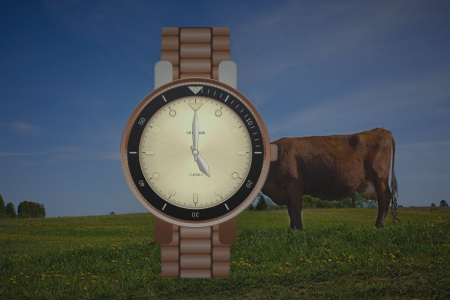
5:00
